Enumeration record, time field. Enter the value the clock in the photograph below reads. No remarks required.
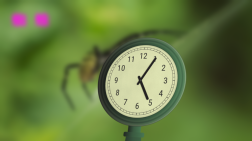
5:05
